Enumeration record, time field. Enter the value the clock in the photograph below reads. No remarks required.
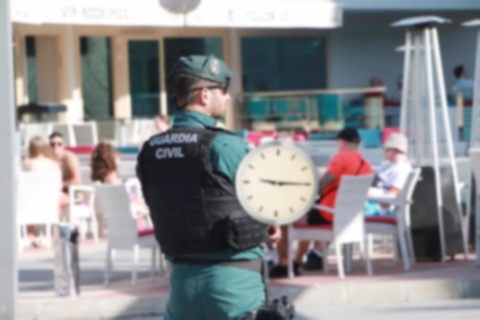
9:15
